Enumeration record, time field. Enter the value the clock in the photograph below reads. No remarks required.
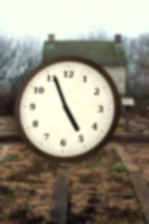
4:56
